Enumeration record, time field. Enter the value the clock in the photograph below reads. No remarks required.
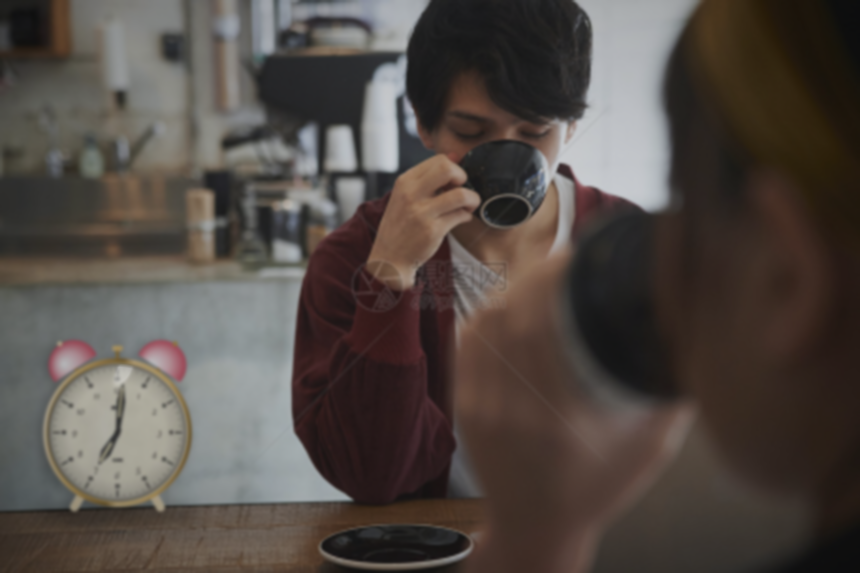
7:01
